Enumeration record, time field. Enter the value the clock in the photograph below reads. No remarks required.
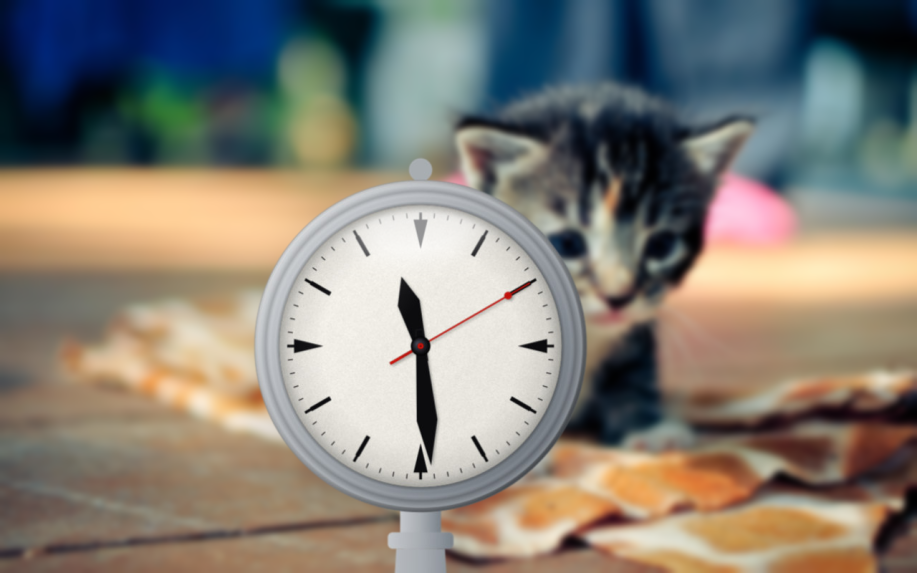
11:29:10
